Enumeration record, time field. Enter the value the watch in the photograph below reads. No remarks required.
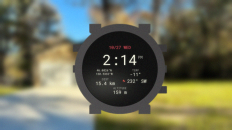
2:14
